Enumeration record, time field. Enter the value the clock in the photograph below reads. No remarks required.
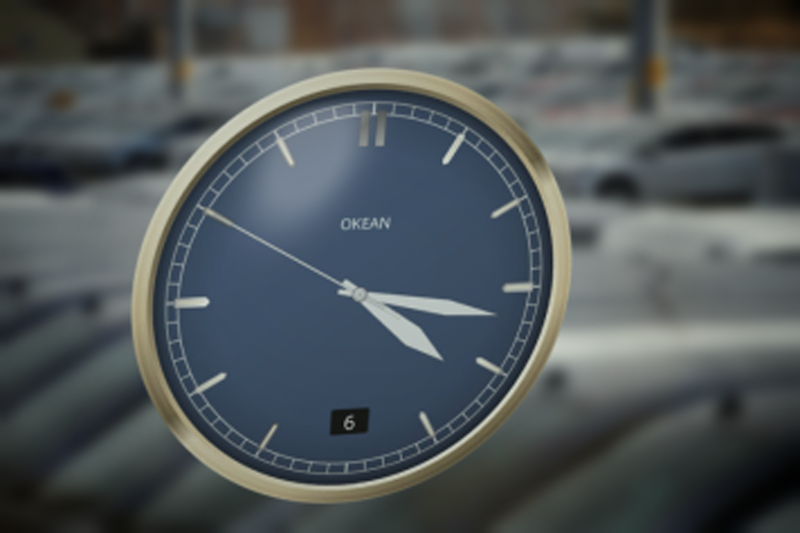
4:16:50
